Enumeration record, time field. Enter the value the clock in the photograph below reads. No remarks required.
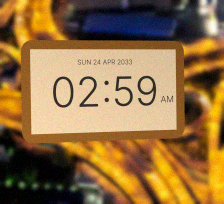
2:59
